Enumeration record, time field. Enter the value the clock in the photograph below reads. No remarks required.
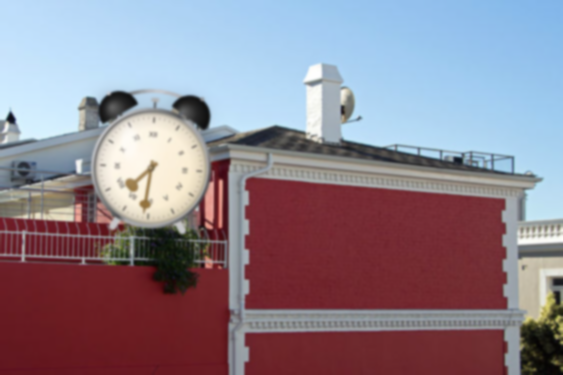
7:31
